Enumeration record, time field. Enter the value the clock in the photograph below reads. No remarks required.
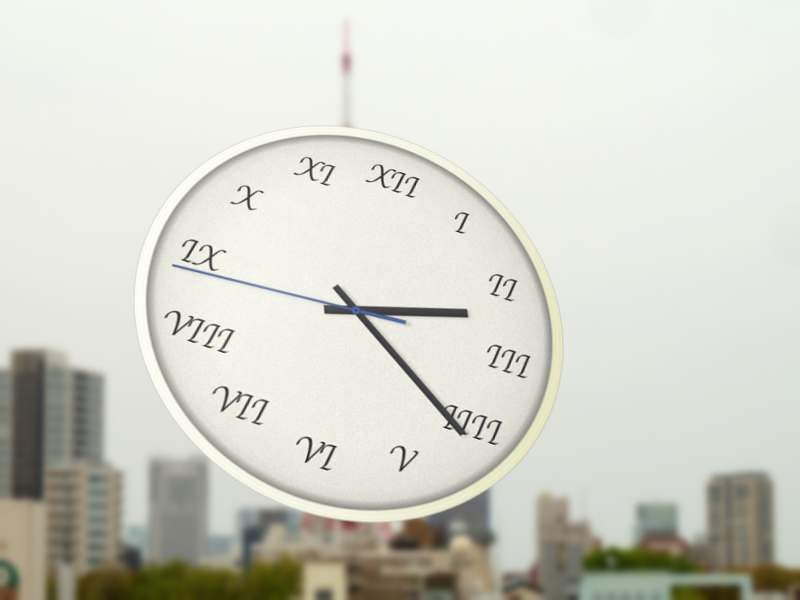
2:20:44
